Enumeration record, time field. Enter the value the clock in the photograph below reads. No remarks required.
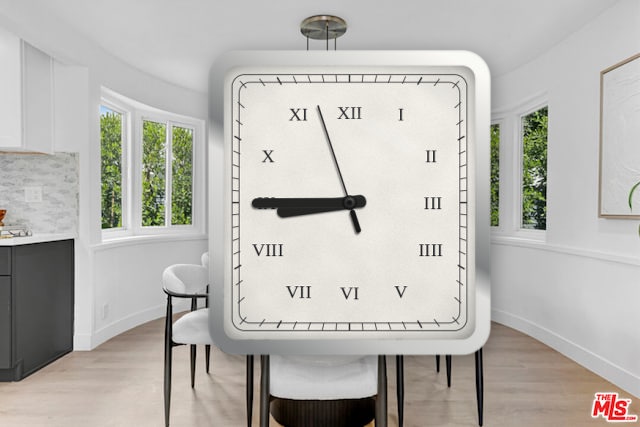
8:44:57
